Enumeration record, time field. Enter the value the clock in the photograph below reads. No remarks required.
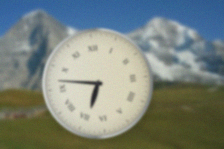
6:47
